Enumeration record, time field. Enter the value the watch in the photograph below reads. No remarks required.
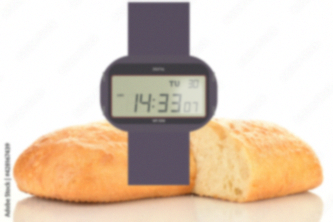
14:33
